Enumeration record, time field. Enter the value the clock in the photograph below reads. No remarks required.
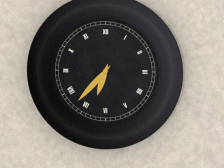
6:37
